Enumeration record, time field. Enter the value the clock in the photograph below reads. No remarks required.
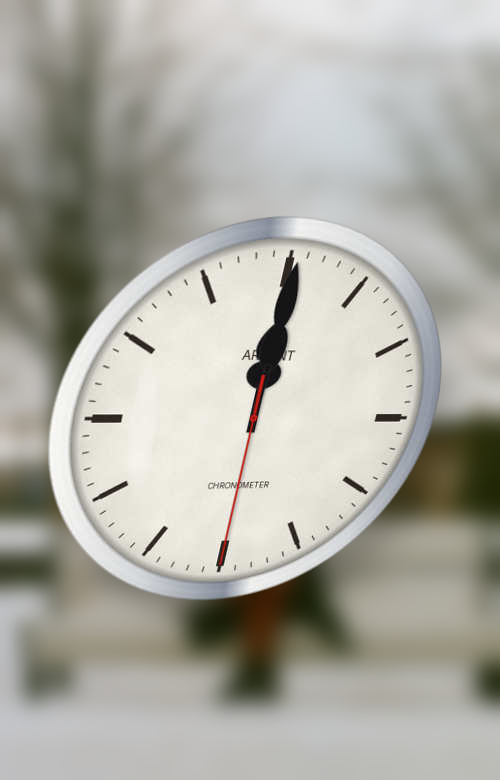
12:00:30
